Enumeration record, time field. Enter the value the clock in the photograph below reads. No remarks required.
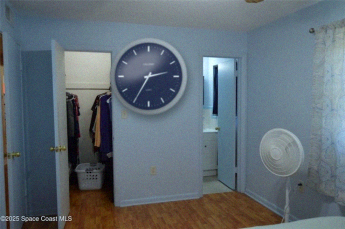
2:35
